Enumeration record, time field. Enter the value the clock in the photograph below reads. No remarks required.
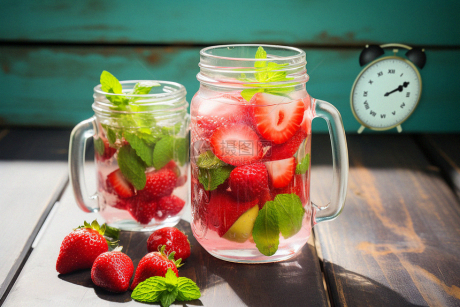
2:10
